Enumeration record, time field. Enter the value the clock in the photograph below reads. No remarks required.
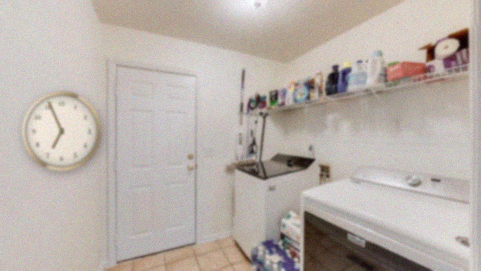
6:56
